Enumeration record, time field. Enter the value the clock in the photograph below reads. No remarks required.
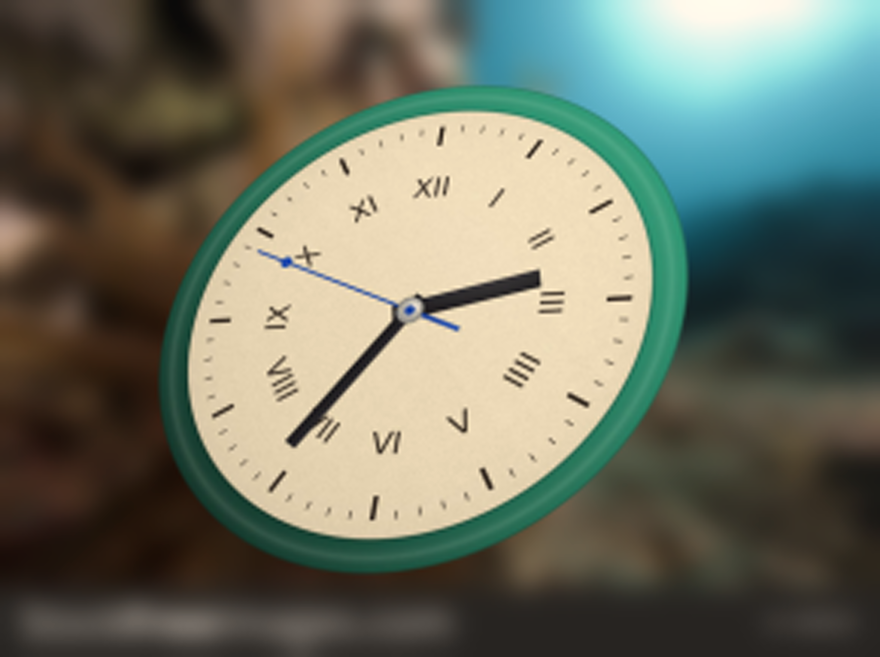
2:35:49
